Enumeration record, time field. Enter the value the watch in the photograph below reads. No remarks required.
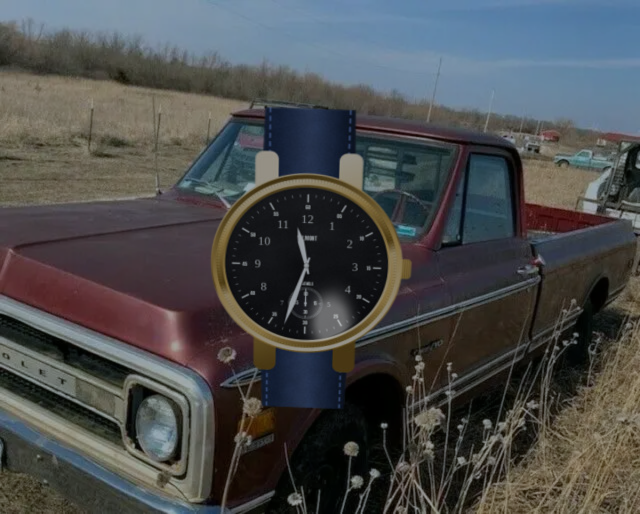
11:33
